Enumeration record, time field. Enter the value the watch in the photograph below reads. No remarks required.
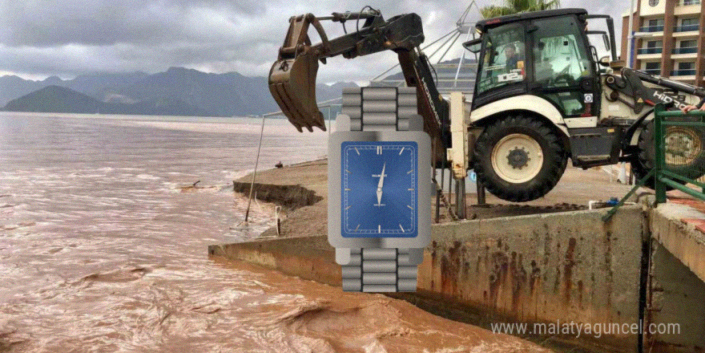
6:02
